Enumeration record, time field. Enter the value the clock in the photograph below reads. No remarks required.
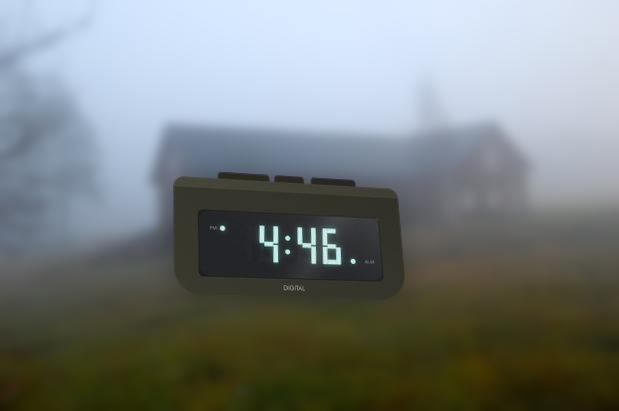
4:46
